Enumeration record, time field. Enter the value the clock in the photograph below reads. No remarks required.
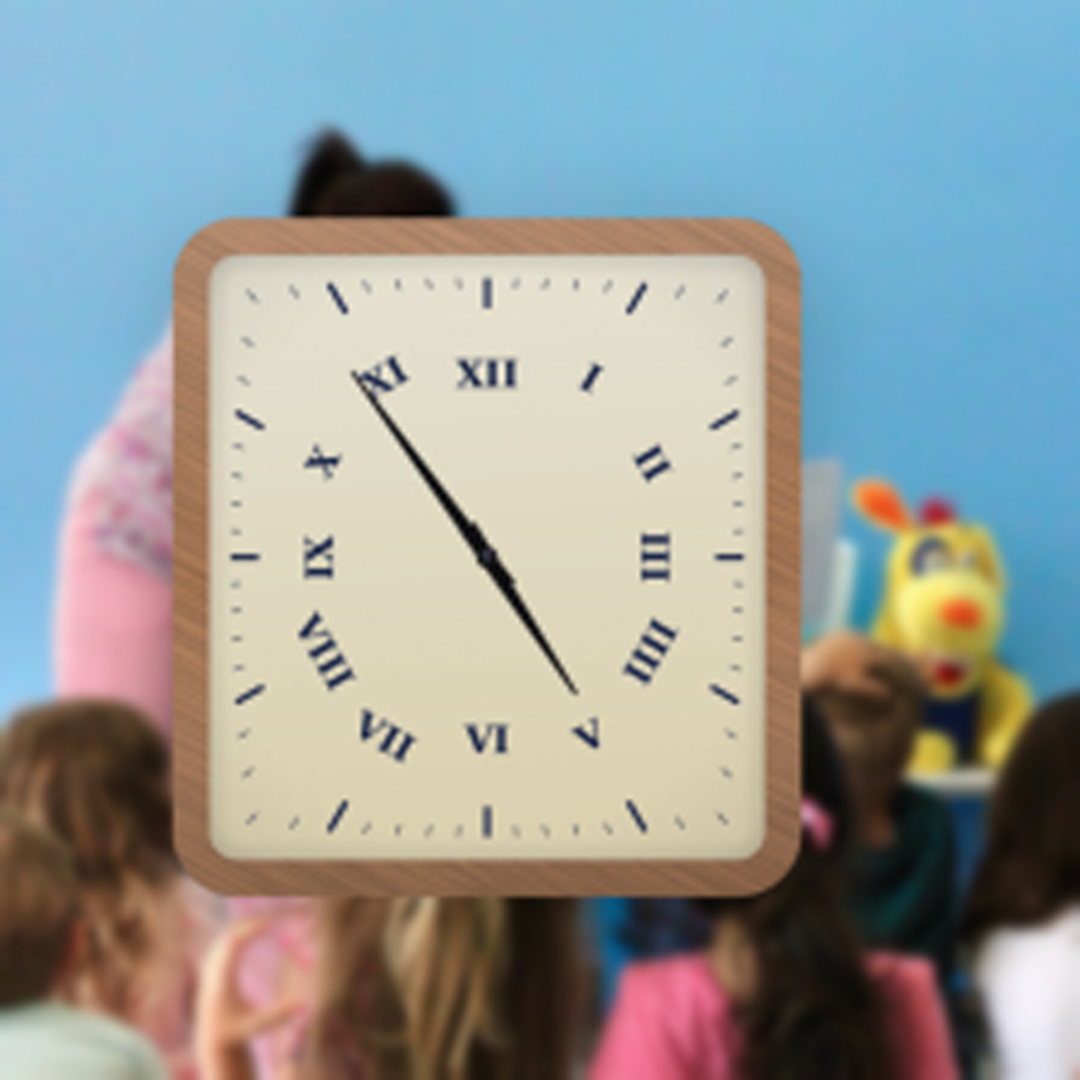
4:54
